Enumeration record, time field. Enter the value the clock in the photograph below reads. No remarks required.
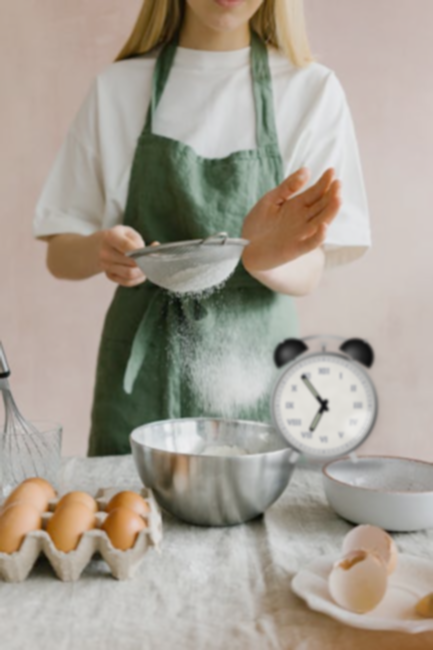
6:54
